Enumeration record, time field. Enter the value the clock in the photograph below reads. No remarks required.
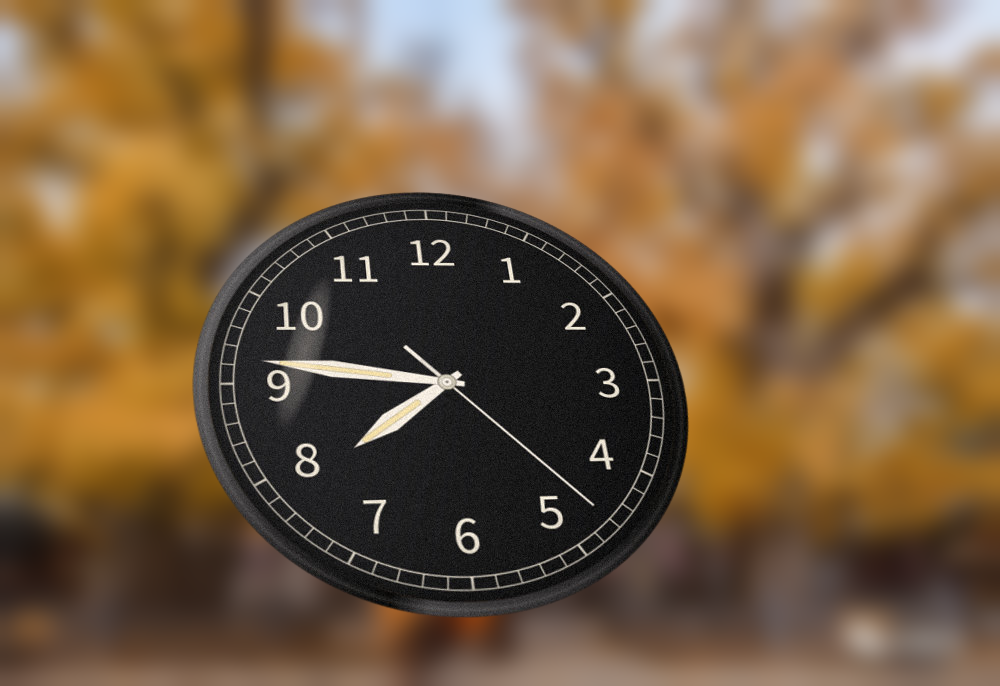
7:46:23
